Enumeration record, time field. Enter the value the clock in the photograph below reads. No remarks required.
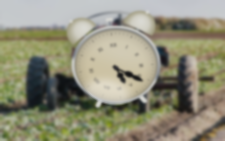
5:21
